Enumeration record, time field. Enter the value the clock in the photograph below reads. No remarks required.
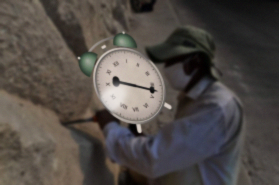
10:22
